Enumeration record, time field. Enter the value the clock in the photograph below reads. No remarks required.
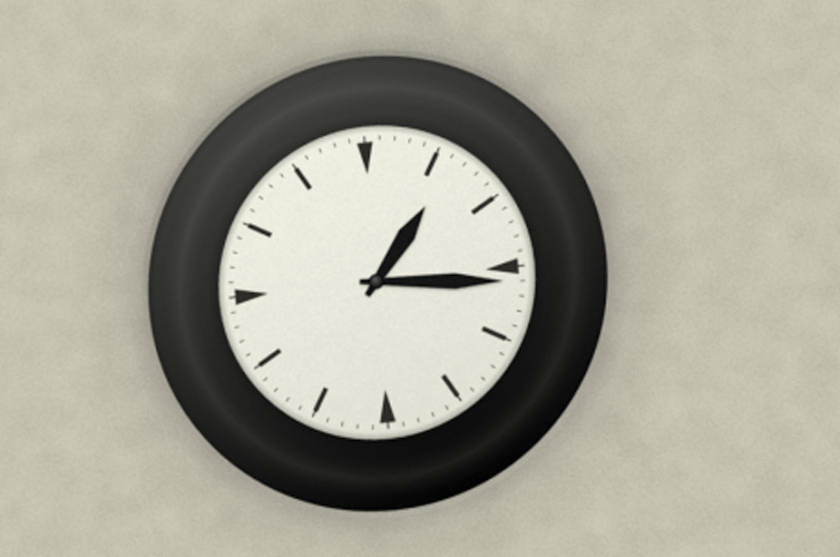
1:16
